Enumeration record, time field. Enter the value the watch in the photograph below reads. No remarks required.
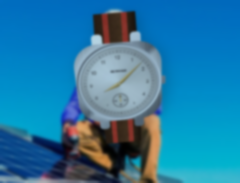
8:08
